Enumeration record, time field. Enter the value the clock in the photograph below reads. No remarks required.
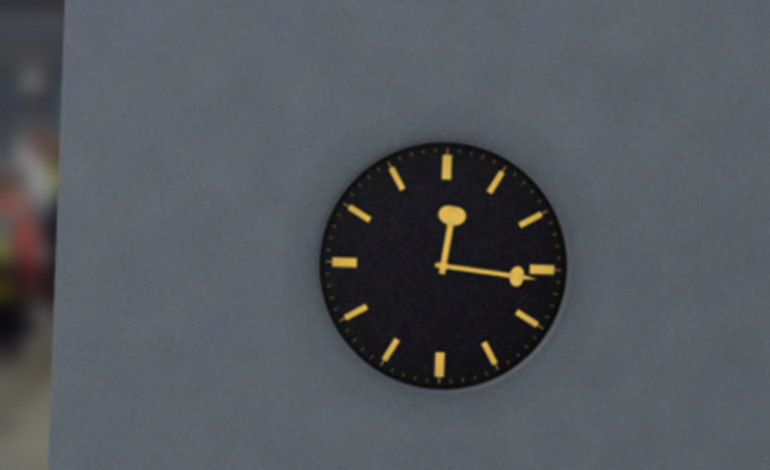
12:16
